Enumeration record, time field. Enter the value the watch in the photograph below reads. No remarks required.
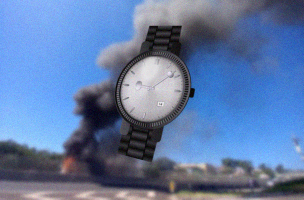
9:08
